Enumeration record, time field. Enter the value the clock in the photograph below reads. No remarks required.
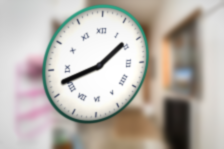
1:42
